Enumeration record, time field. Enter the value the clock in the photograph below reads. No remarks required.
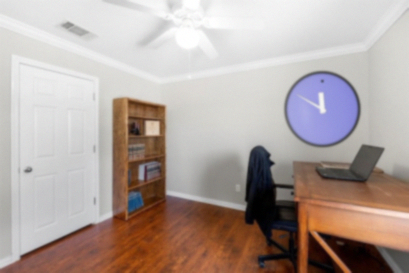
11:50
